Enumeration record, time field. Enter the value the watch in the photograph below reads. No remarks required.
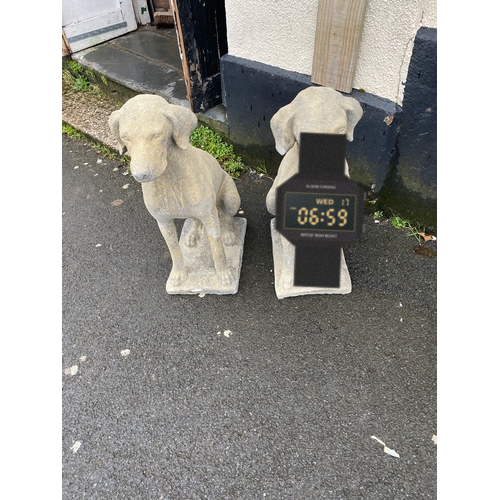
6:59
